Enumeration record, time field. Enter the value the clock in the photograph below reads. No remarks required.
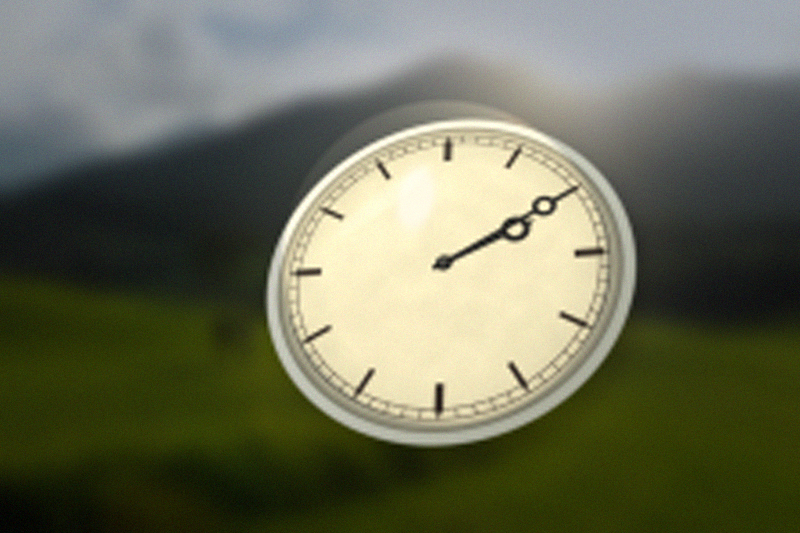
2:10
